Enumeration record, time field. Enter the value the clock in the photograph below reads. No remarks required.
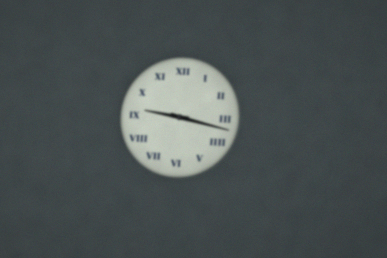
9:17
